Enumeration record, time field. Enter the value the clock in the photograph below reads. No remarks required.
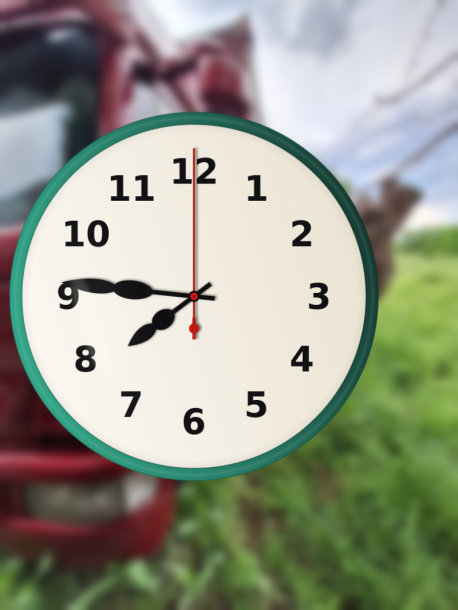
7:46:00
